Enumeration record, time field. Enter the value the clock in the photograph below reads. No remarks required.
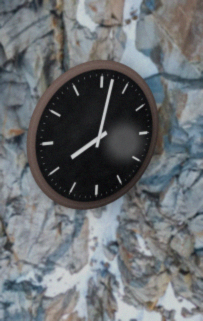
8:02
